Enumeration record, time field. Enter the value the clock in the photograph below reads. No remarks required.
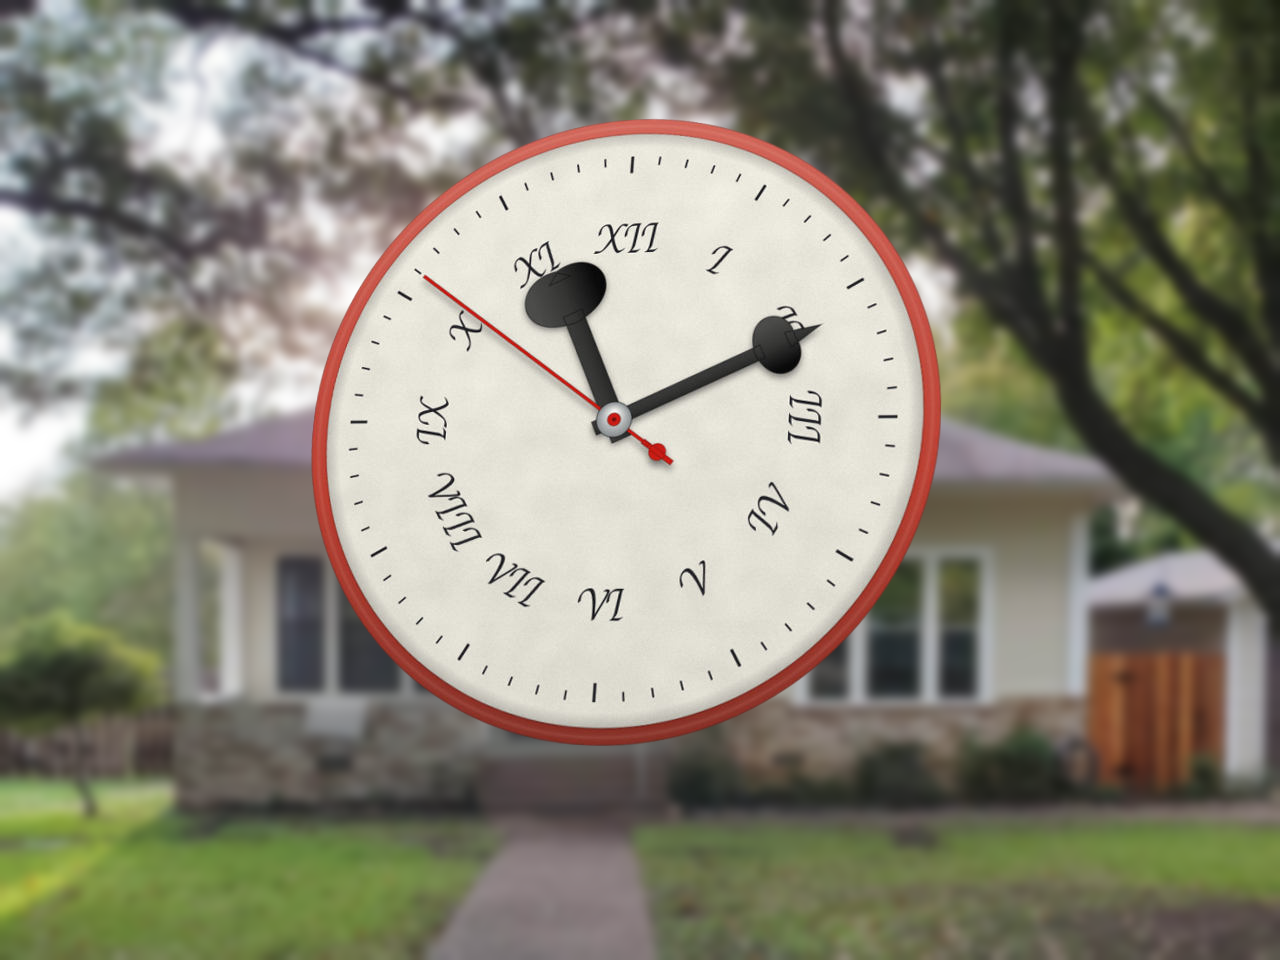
11:10:51
